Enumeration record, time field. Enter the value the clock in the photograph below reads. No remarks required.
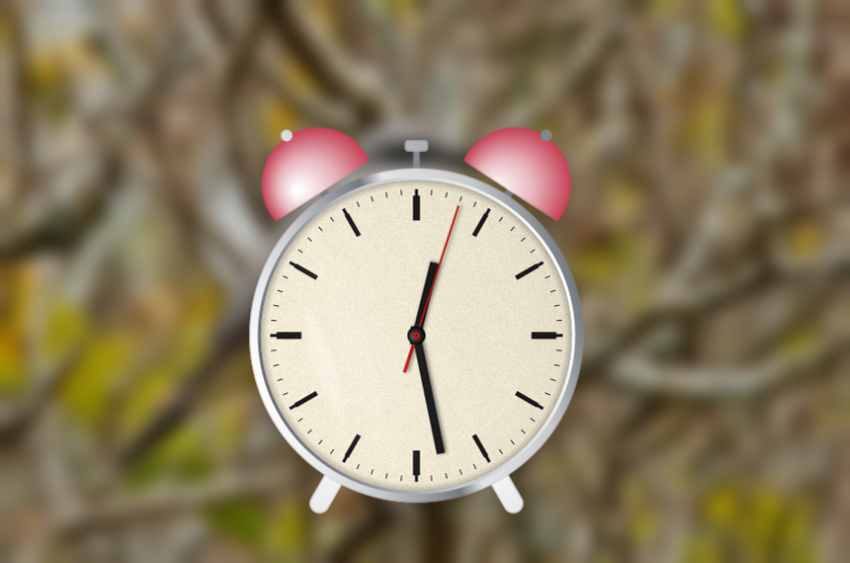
12:28:03
